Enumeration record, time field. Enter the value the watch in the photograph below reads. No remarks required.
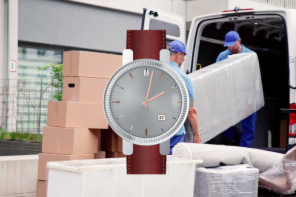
2:02
